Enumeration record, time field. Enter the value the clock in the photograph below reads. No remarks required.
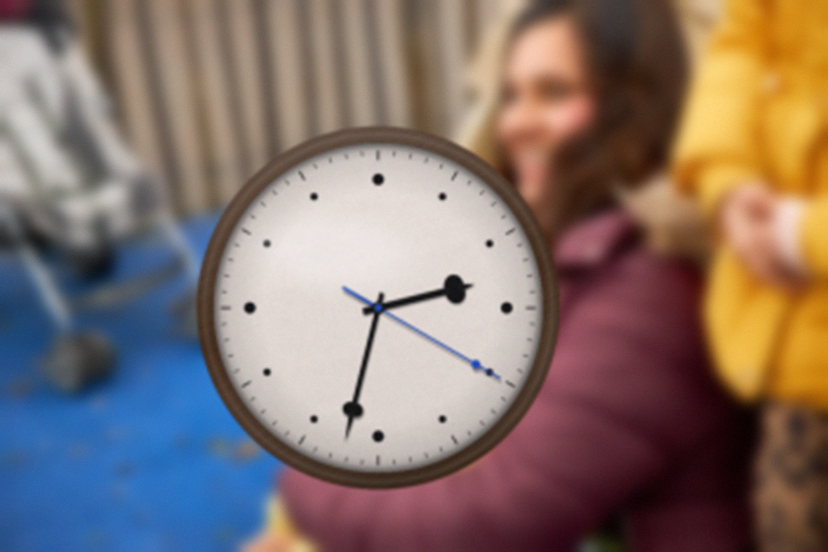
2:32:20
